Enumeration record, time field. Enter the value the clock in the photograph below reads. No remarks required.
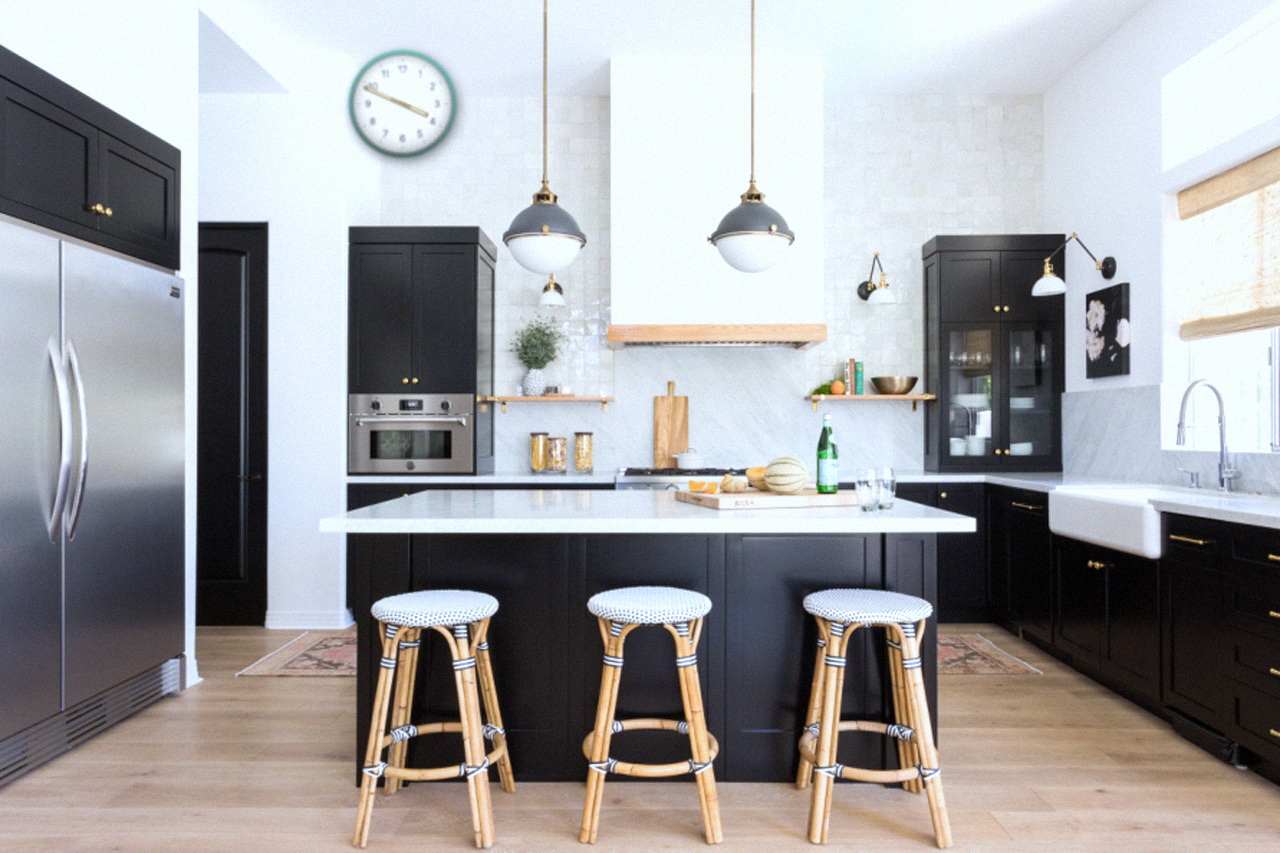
3:49
